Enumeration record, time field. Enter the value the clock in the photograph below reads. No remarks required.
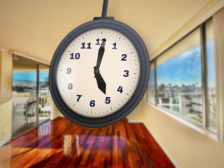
5:01
